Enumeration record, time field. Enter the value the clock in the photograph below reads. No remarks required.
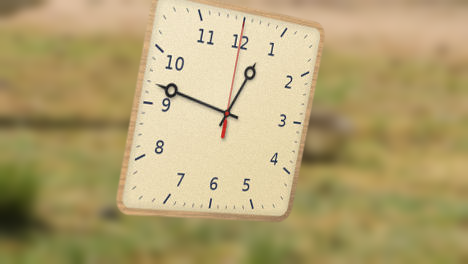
12:47:00
